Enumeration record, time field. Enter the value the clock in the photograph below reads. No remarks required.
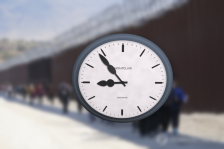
8:54
